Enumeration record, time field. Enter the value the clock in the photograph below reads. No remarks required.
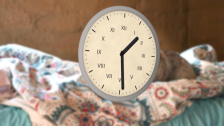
1:29
